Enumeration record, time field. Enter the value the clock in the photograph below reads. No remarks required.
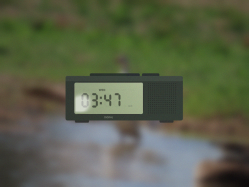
3:47
